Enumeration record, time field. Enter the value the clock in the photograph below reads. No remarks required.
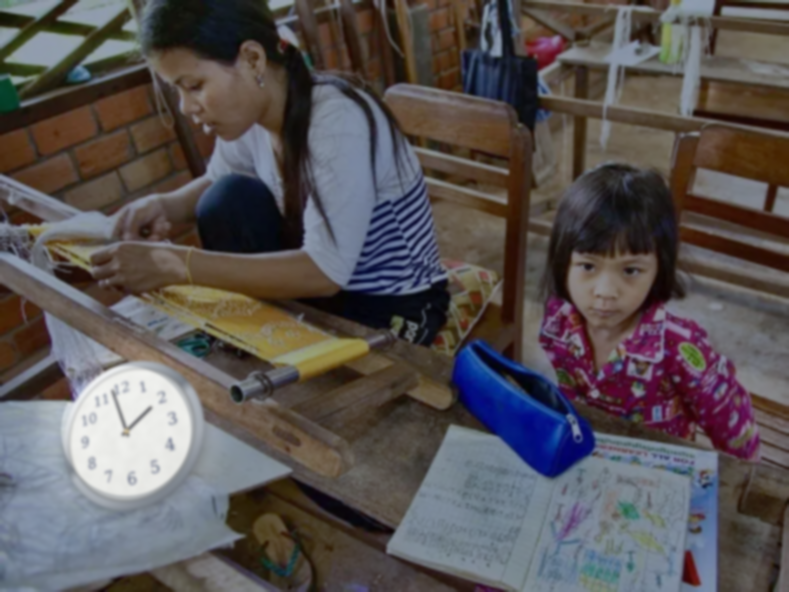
1:58
